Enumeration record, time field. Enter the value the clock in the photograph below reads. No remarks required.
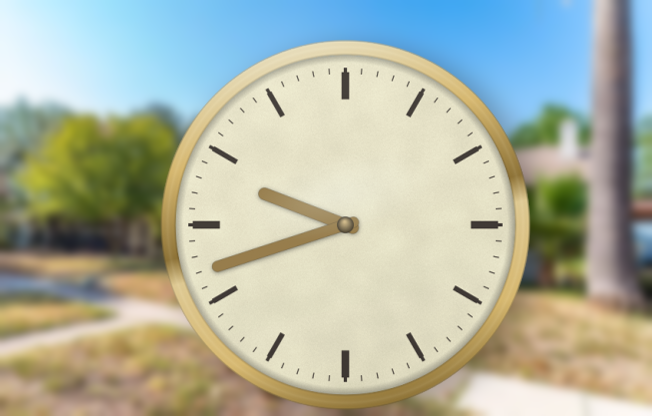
9:42
